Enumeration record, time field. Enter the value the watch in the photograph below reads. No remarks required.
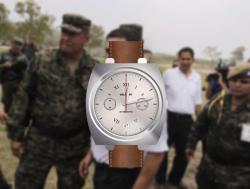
12:13
